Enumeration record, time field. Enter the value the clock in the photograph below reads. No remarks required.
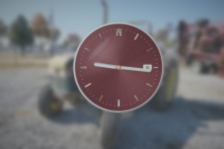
9:16
